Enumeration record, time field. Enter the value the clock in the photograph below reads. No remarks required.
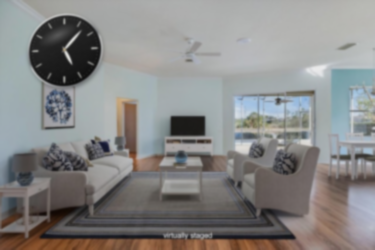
5:07
